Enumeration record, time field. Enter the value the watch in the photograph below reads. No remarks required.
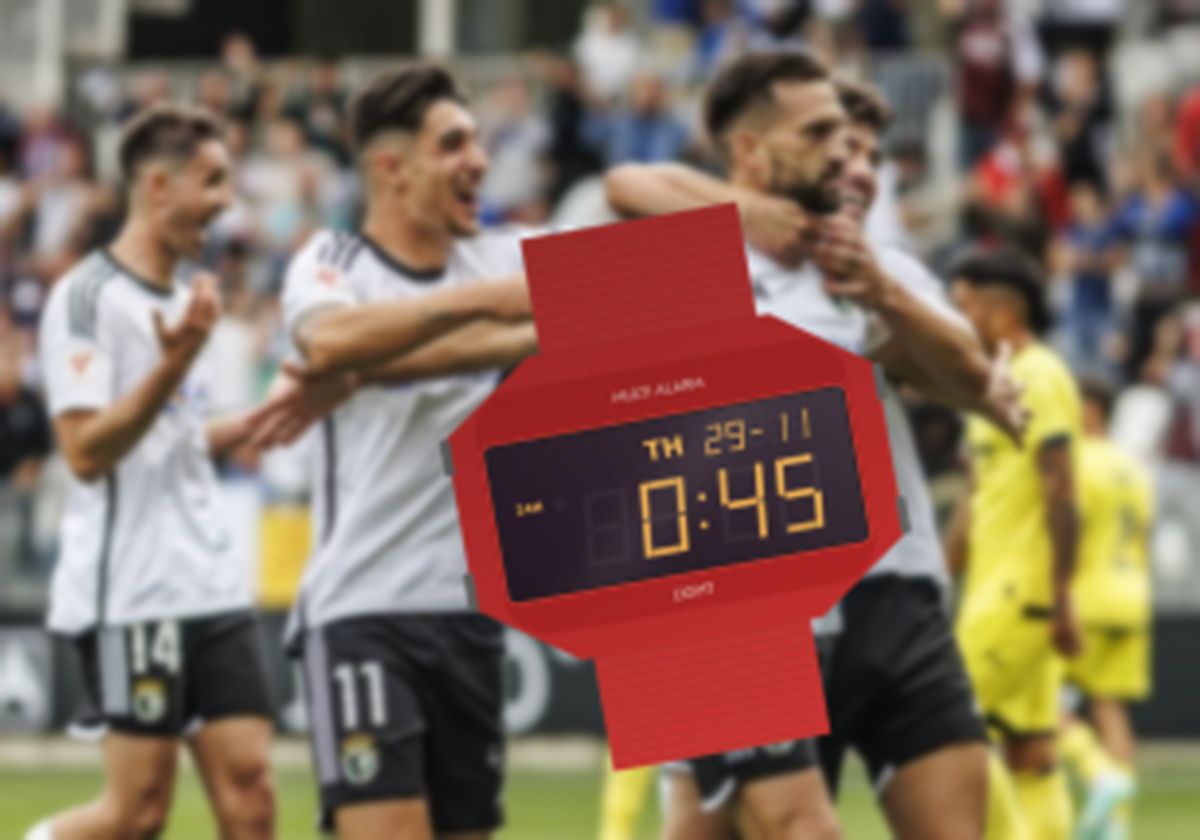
0:45
